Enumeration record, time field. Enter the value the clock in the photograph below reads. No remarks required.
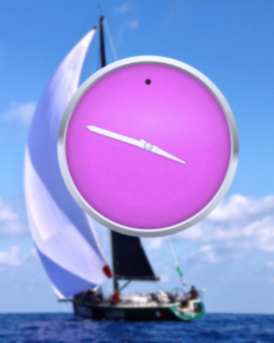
3:48
